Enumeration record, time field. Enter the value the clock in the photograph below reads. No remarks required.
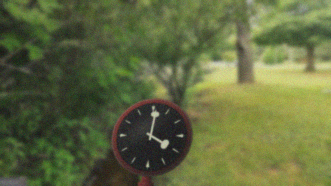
4:01
